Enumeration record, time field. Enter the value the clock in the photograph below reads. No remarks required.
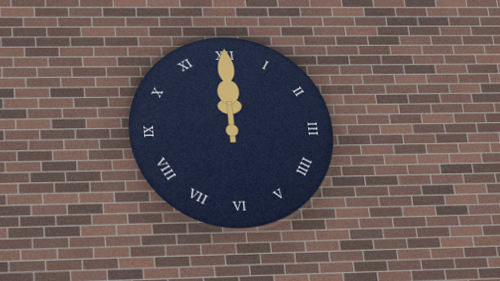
12:00
